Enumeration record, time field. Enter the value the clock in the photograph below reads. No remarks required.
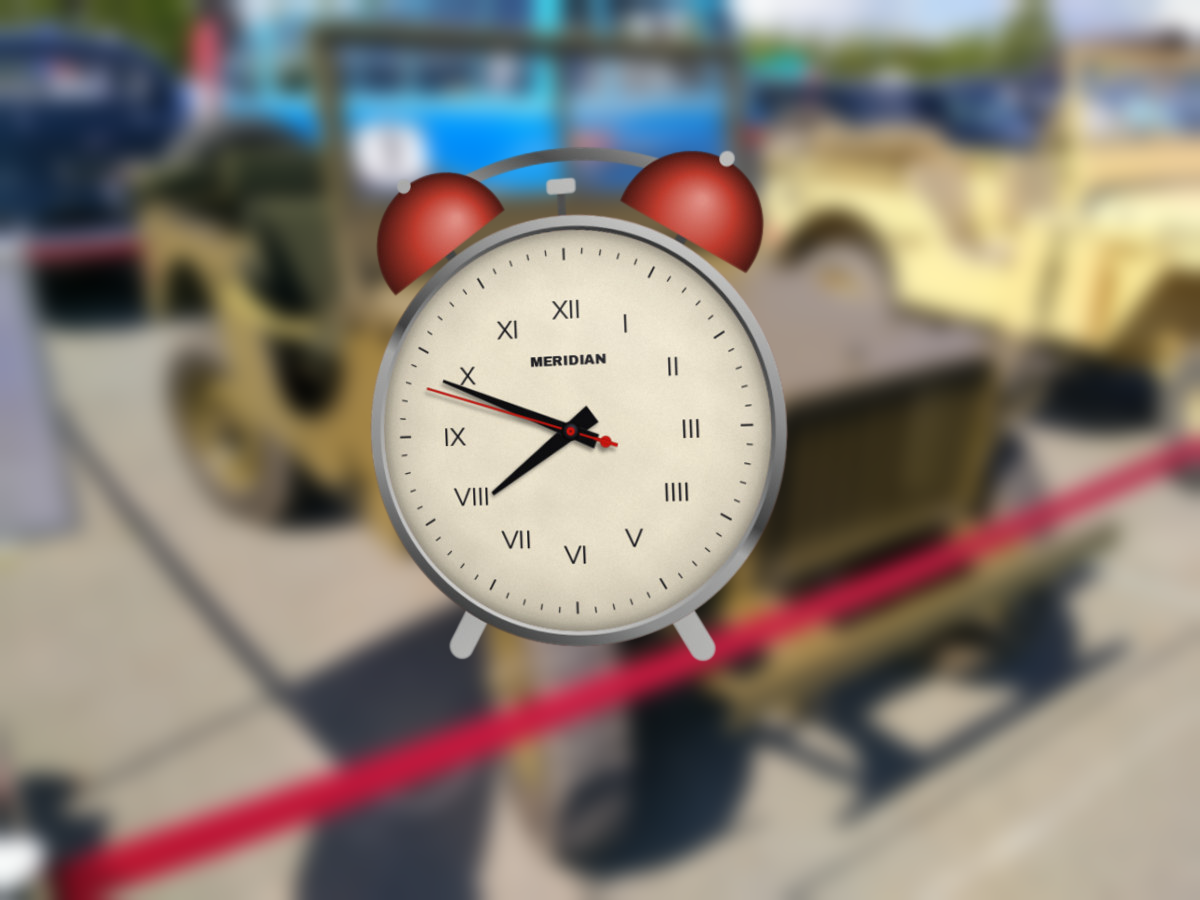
7:48:48
